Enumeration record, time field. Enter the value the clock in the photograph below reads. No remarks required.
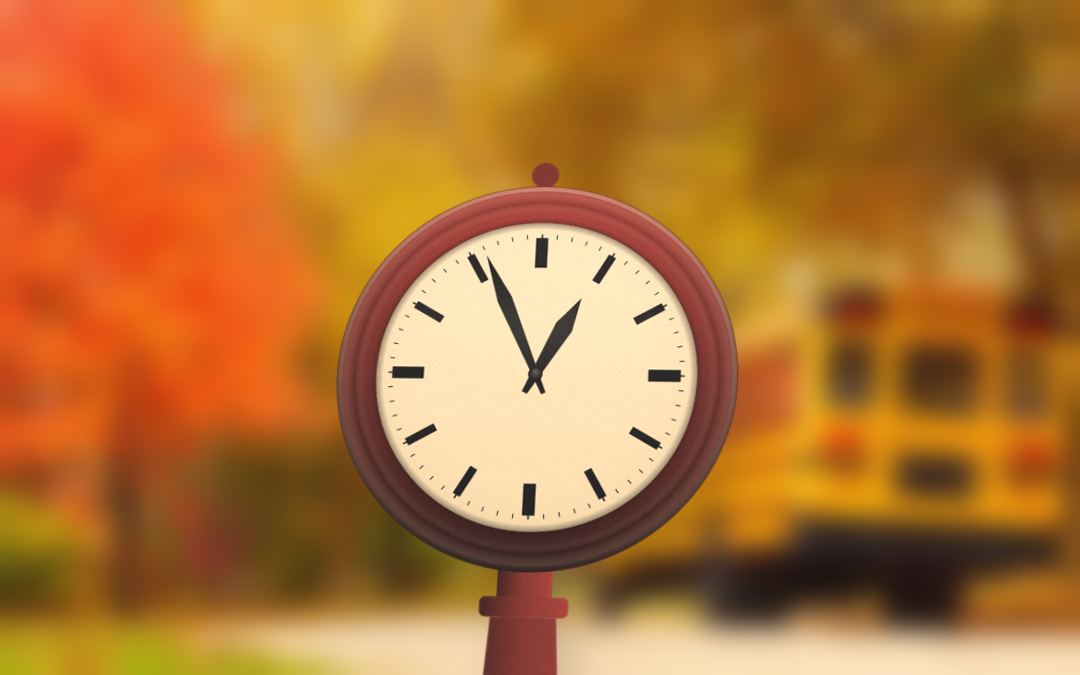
12:56
